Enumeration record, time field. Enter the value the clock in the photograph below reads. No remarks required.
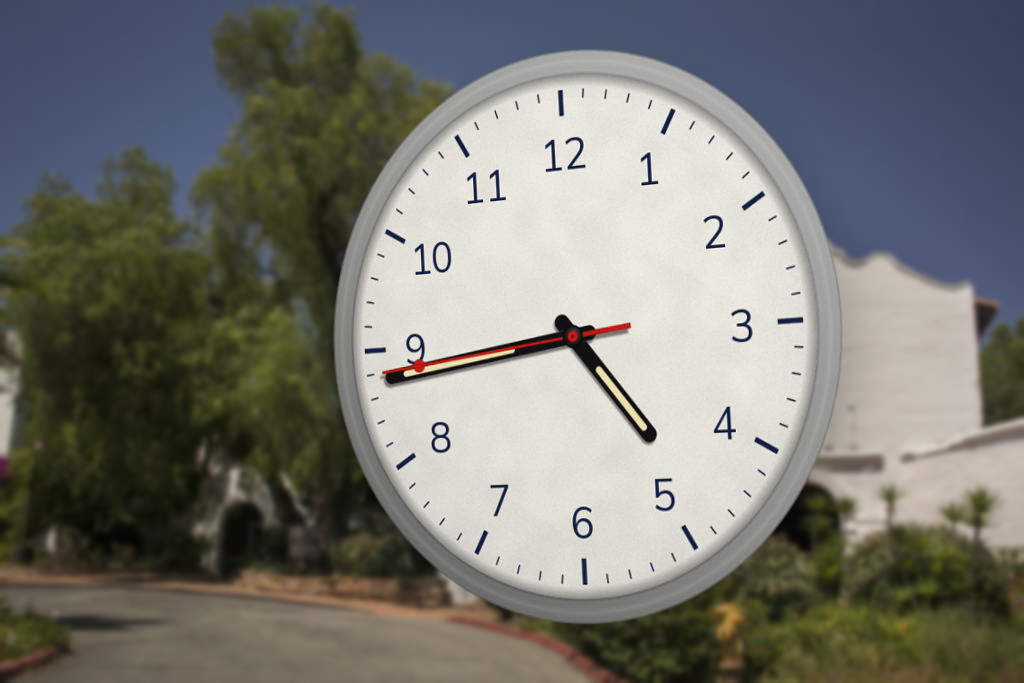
4:43:44
